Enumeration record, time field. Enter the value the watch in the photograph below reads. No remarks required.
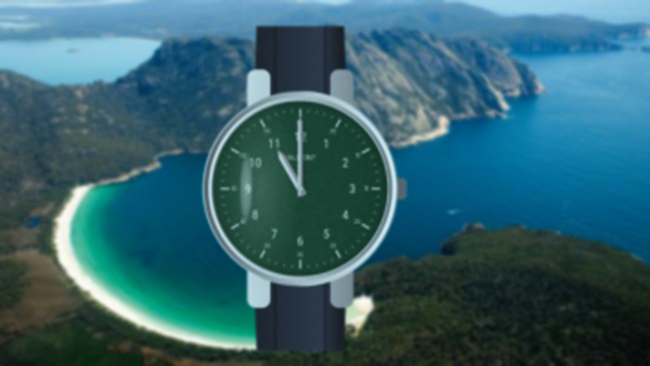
11:00
